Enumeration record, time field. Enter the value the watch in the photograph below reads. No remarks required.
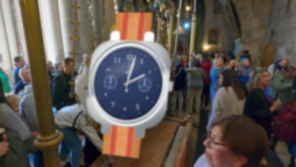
2:02
